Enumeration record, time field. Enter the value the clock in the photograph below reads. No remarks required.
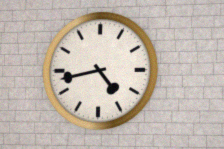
4:43
